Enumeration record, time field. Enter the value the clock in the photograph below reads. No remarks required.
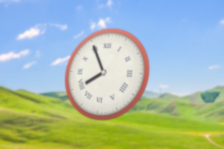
7:55
